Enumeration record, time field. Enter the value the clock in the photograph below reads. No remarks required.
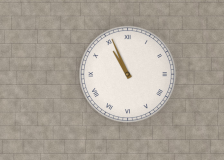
10:56
